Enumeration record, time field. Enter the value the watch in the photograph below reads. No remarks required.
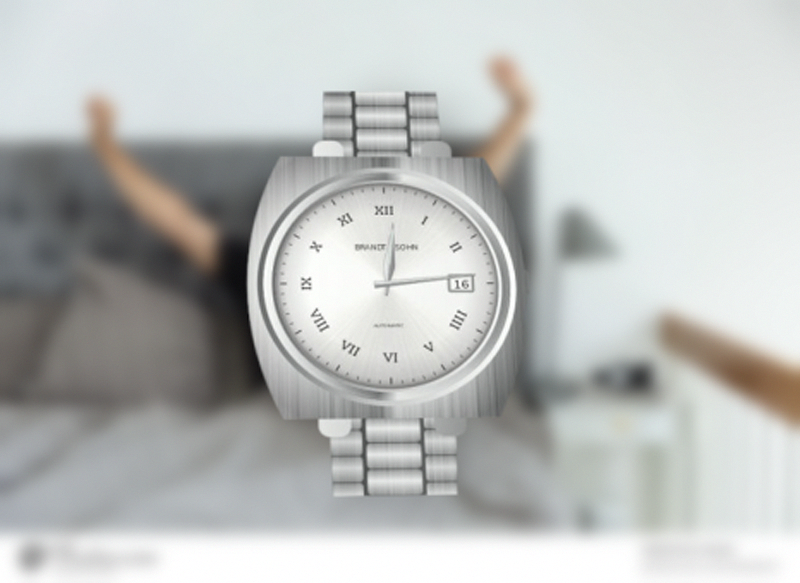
12:14
